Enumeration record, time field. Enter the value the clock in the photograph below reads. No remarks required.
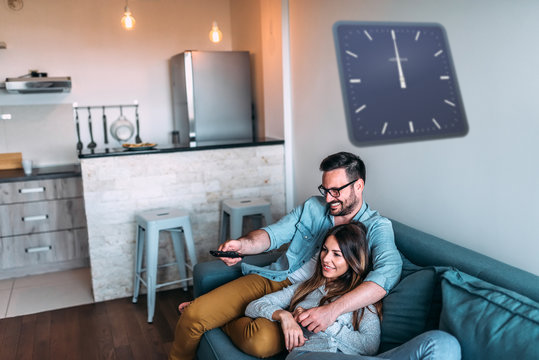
12:00
